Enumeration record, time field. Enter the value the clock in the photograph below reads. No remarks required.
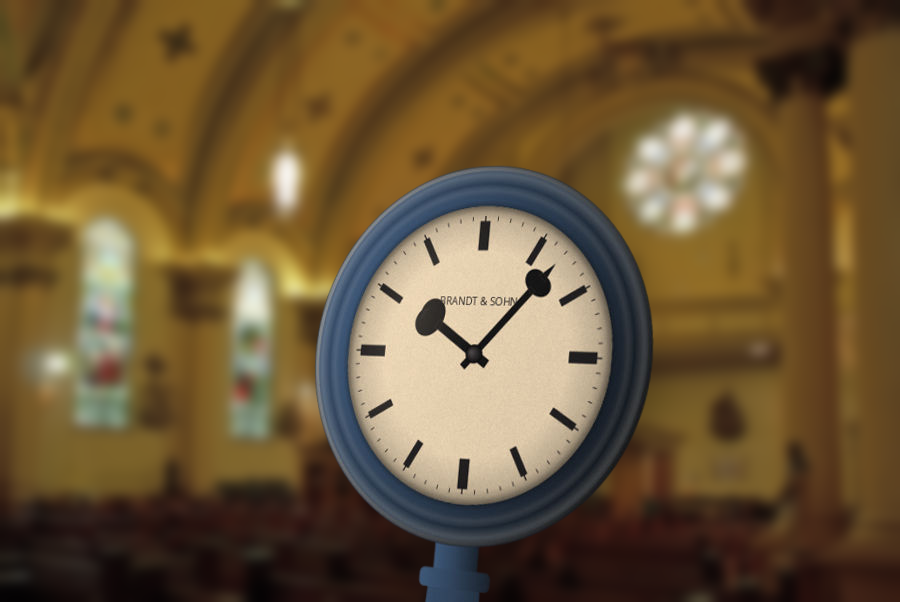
10:07
